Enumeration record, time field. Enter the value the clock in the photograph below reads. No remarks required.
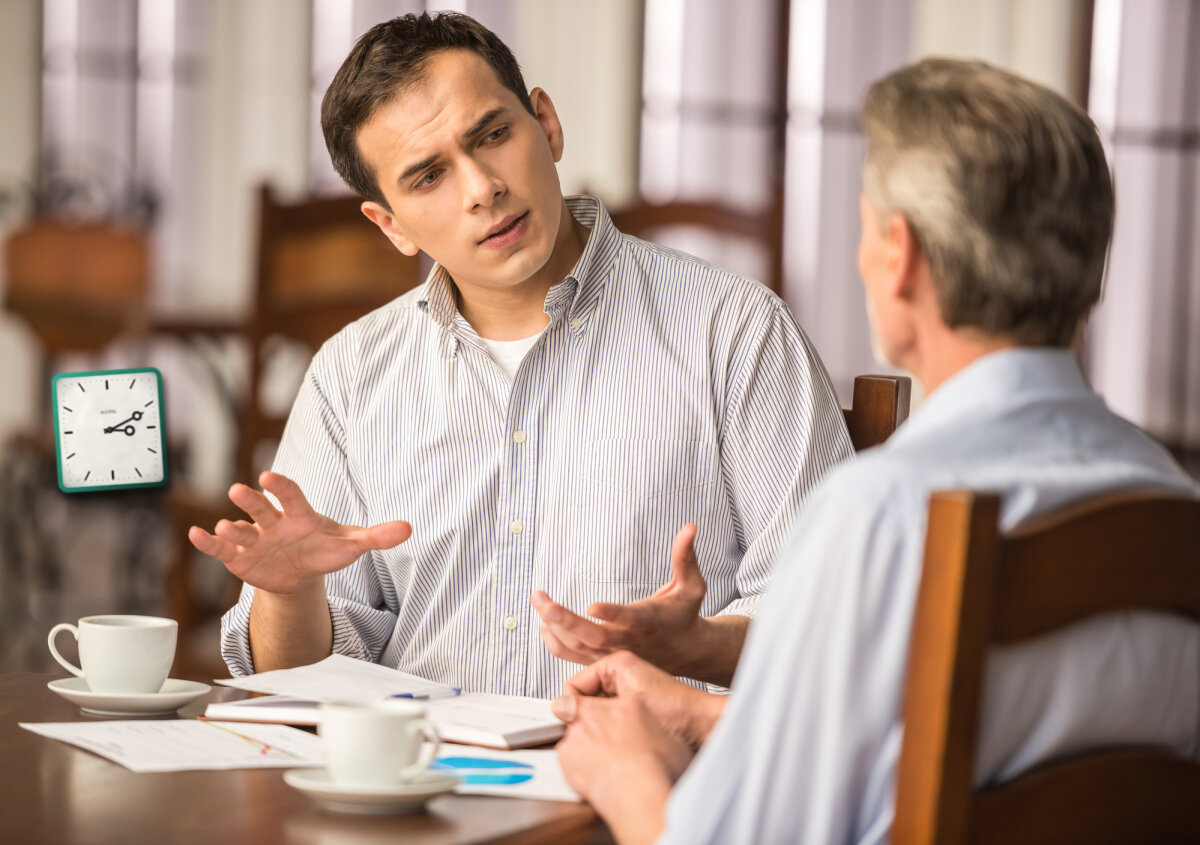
3:11
